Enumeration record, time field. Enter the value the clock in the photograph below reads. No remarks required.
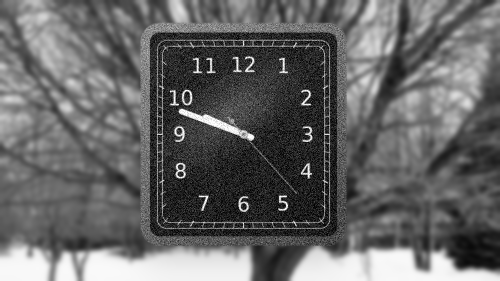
9:48:23
